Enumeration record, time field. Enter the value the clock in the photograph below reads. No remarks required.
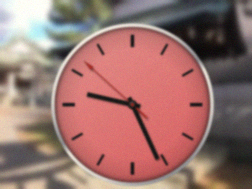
9:25:52
